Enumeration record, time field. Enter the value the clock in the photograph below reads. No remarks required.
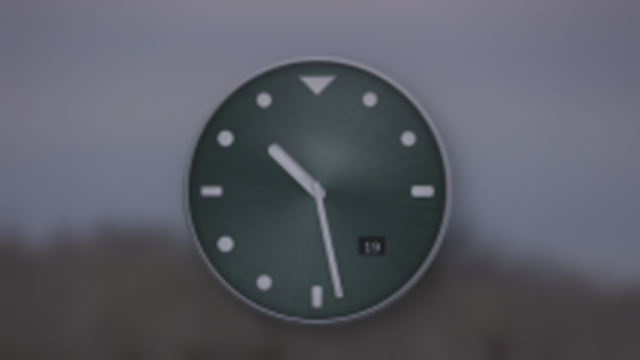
10:28
